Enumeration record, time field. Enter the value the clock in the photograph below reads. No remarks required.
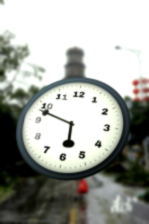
5:48
